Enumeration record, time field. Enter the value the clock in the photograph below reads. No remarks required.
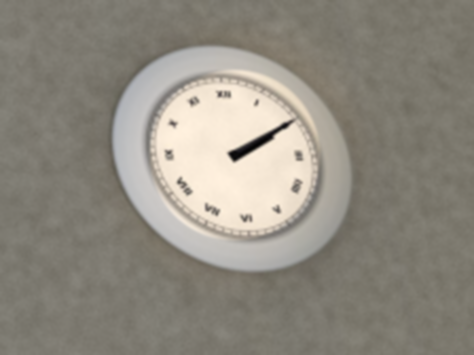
2:10
